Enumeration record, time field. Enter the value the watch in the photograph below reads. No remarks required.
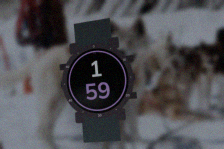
1:59
